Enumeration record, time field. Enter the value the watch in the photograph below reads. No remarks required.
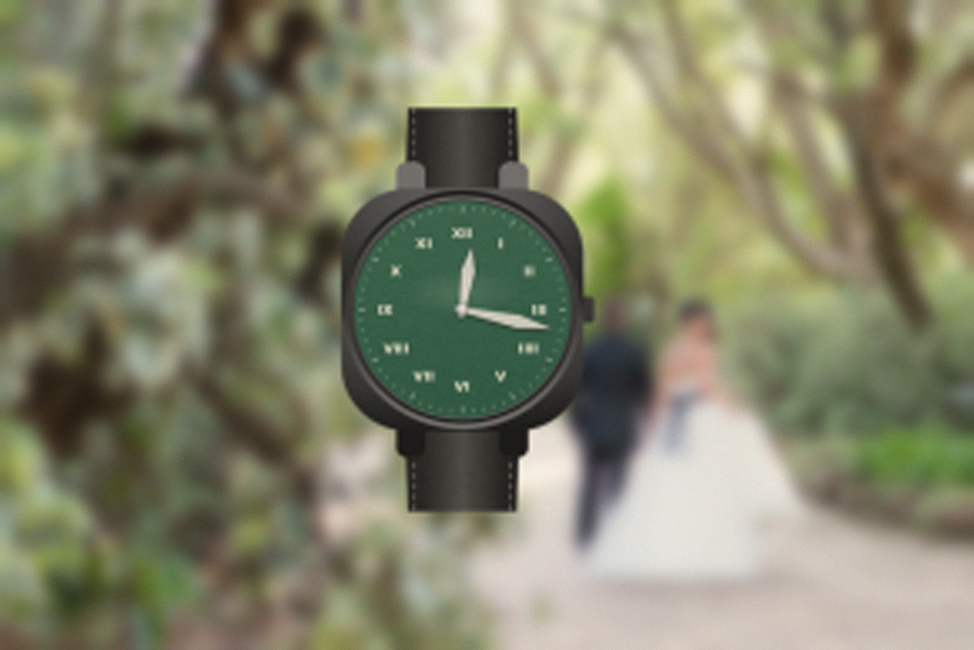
12:17
